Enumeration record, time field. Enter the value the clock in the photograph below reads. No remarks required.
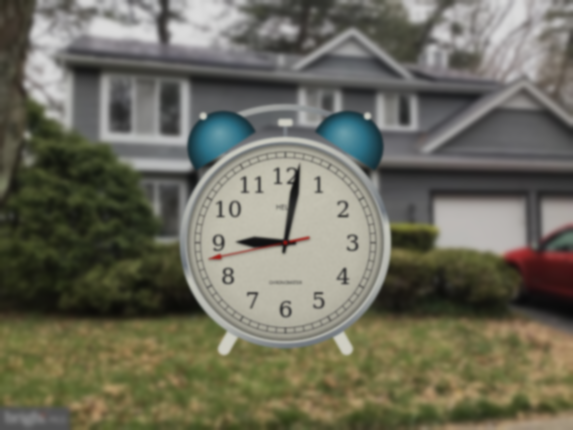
9:01:43
